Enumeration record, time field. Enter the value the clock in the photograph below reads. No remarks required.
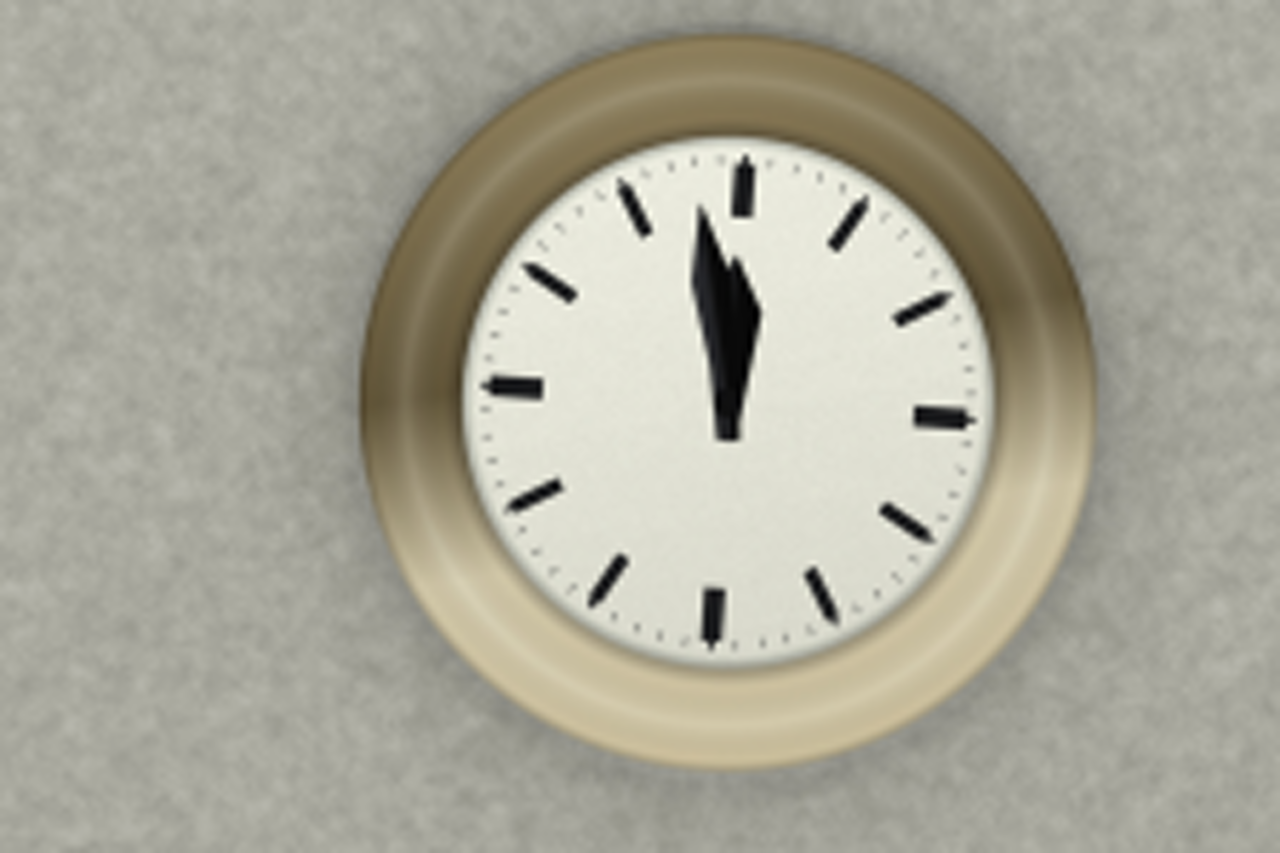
11:58
